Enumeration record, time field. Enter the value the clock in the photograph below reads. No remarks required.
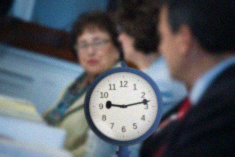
9:13
